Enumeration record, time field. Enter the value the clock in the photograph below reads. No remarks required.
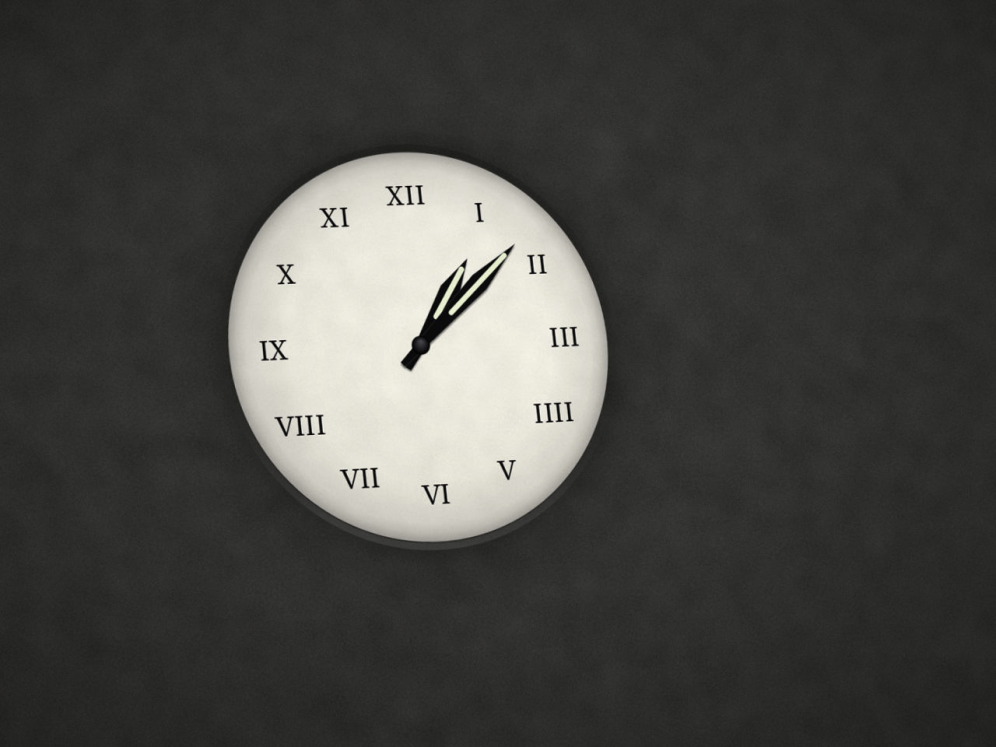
1:08
